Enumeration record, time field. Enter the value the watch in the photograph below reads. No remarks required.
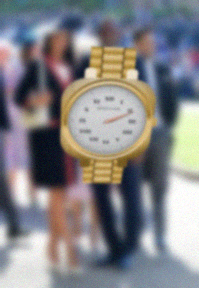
2:11
